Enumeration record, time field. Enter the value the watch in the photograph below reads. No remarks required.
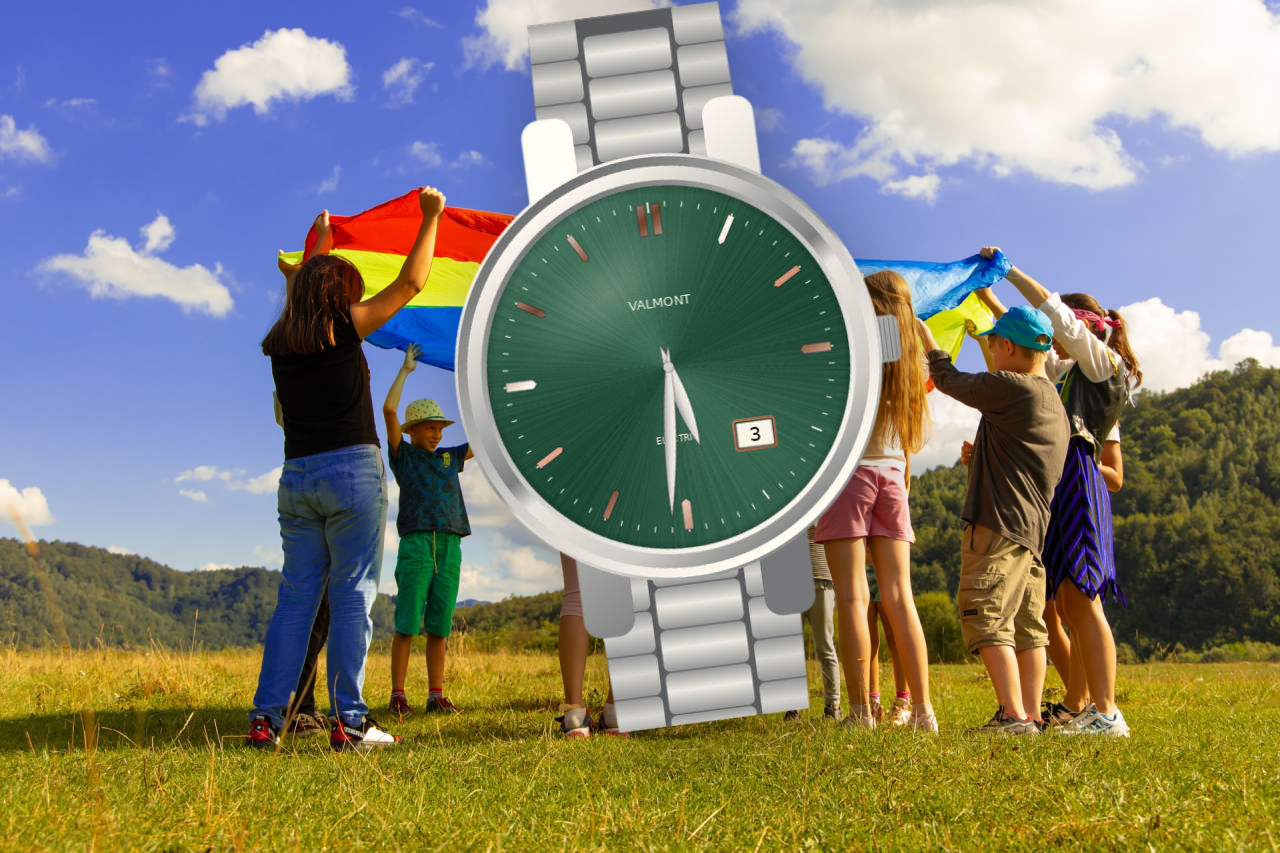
5:31
